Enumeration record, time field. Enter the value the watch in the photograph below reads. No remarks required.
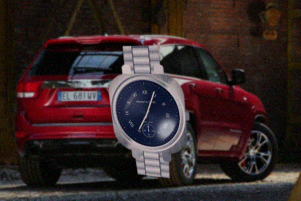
7:04
